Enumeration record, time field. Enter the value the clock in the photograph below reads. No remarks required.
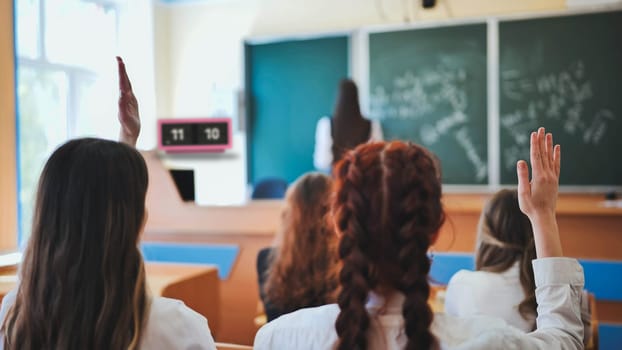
11:10
